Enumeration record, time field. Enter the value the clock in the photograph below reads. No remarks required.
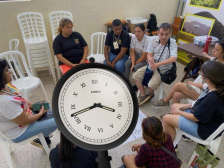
3:42
